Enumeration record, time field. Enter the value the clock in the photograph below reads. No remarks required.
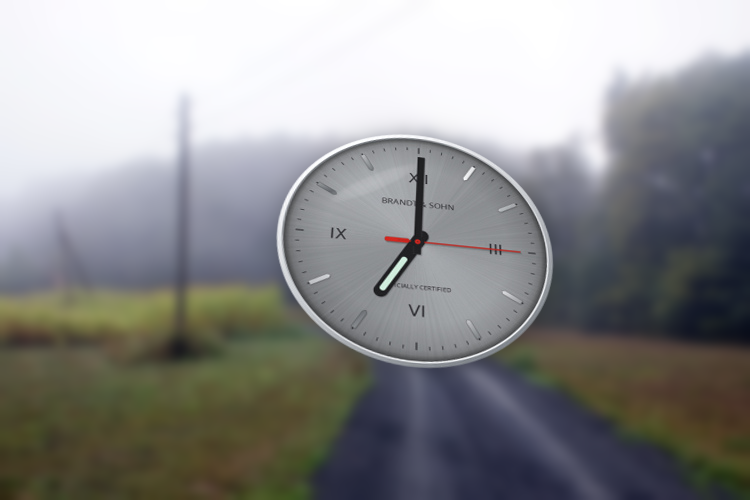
7:00:15
